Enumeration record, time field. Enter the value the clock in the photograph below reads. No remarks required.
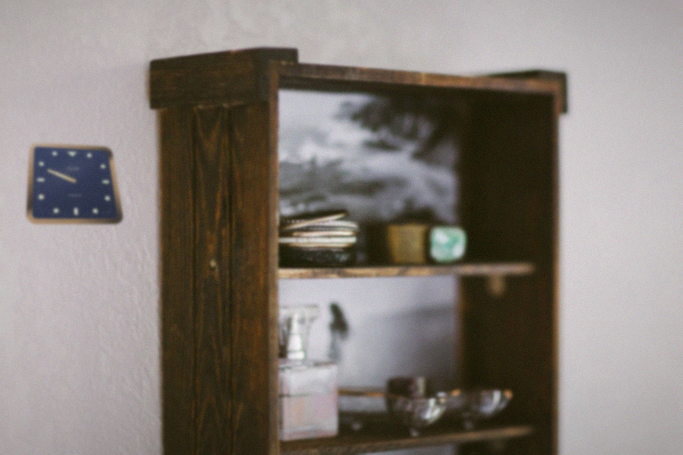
9:49
